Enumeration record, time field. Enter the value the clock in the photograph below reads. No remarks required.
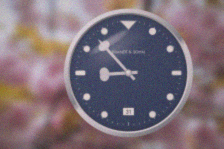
8:53
